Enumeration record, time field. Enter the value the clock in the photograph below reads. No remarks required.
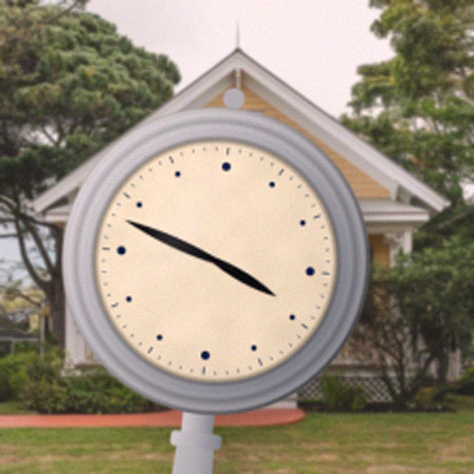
3:48
